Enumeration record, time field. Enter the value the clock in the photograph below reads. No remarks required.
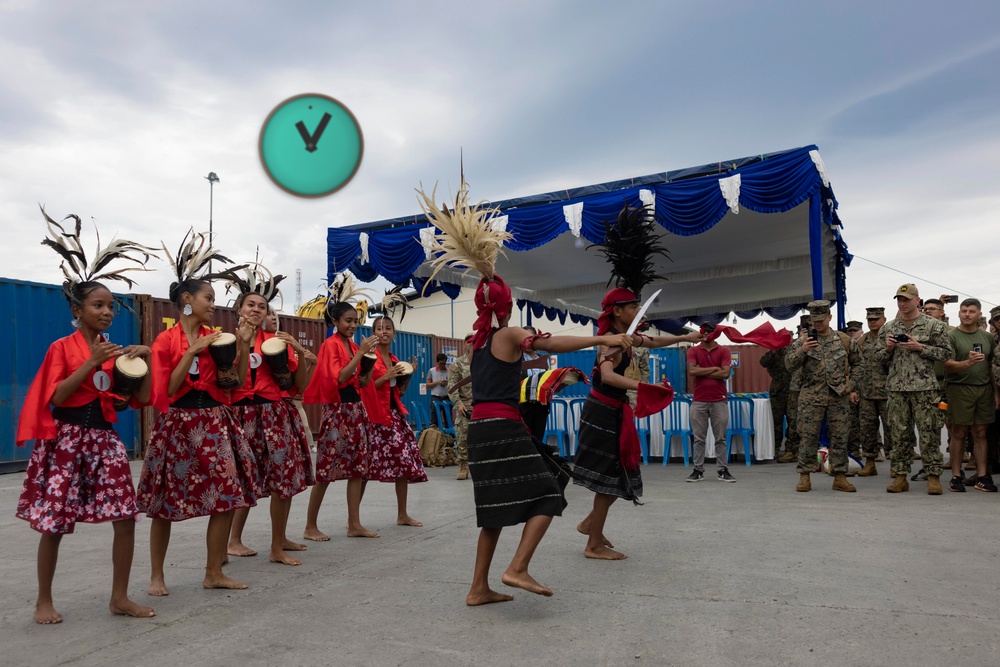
11:05
